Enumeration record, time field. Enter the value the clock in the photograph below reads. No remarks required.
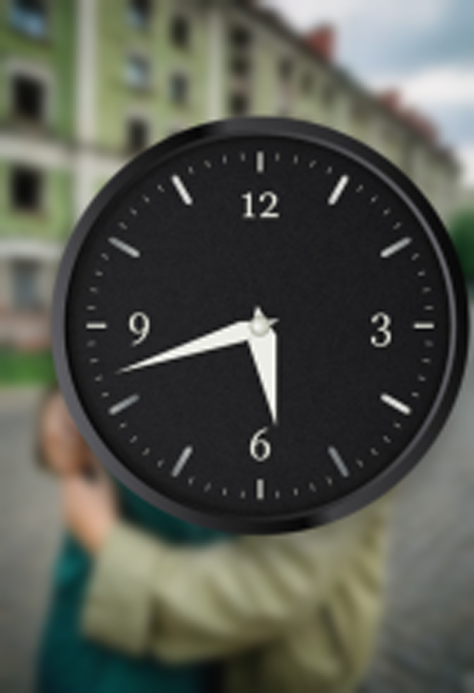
5:42
